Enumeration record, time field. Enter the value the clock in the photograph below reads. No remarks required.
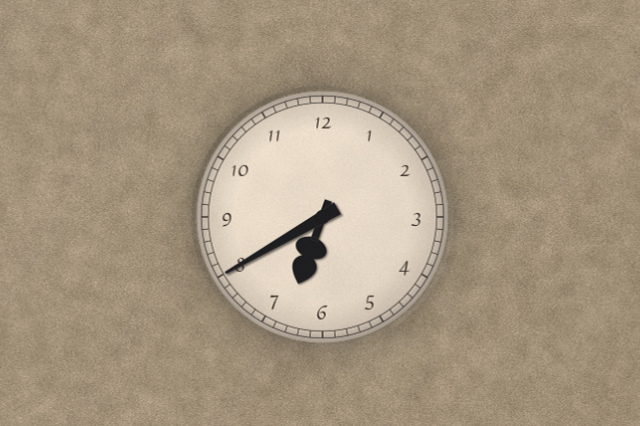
6:40
